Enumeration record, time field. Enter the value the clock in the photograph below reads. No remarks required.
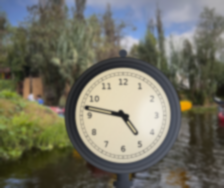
4:47
